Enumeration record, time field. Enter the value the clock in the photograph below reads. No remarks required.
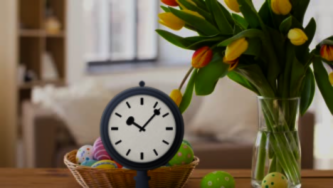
10:07
